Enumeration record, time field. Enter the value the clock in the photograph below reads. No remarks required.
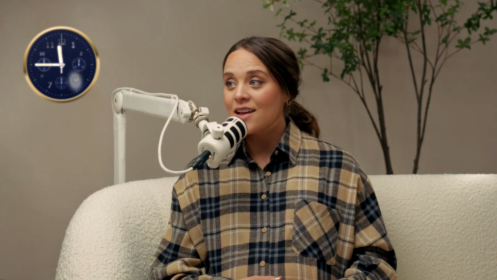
11:45
